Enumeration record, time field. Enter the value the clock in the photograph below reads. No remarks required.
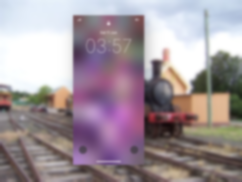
3:57
